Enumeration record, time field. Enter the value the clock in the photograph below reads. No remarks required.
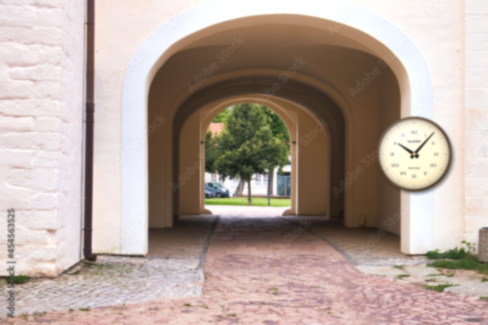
10:07
